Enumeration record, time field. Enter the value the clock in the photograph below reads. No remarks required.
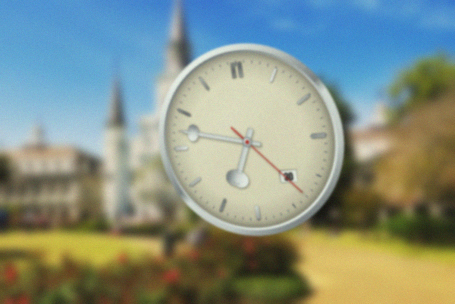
6:47:23
